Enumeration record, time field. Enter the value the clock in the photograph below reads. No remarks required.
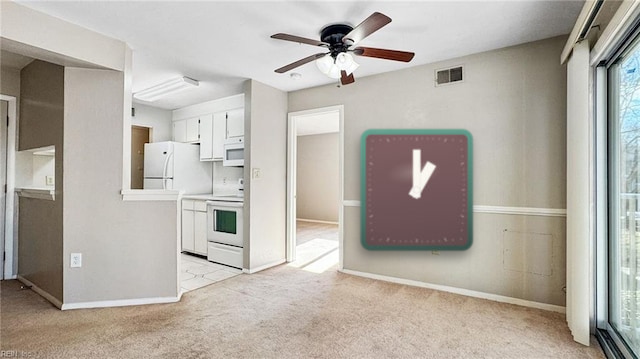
1:00
